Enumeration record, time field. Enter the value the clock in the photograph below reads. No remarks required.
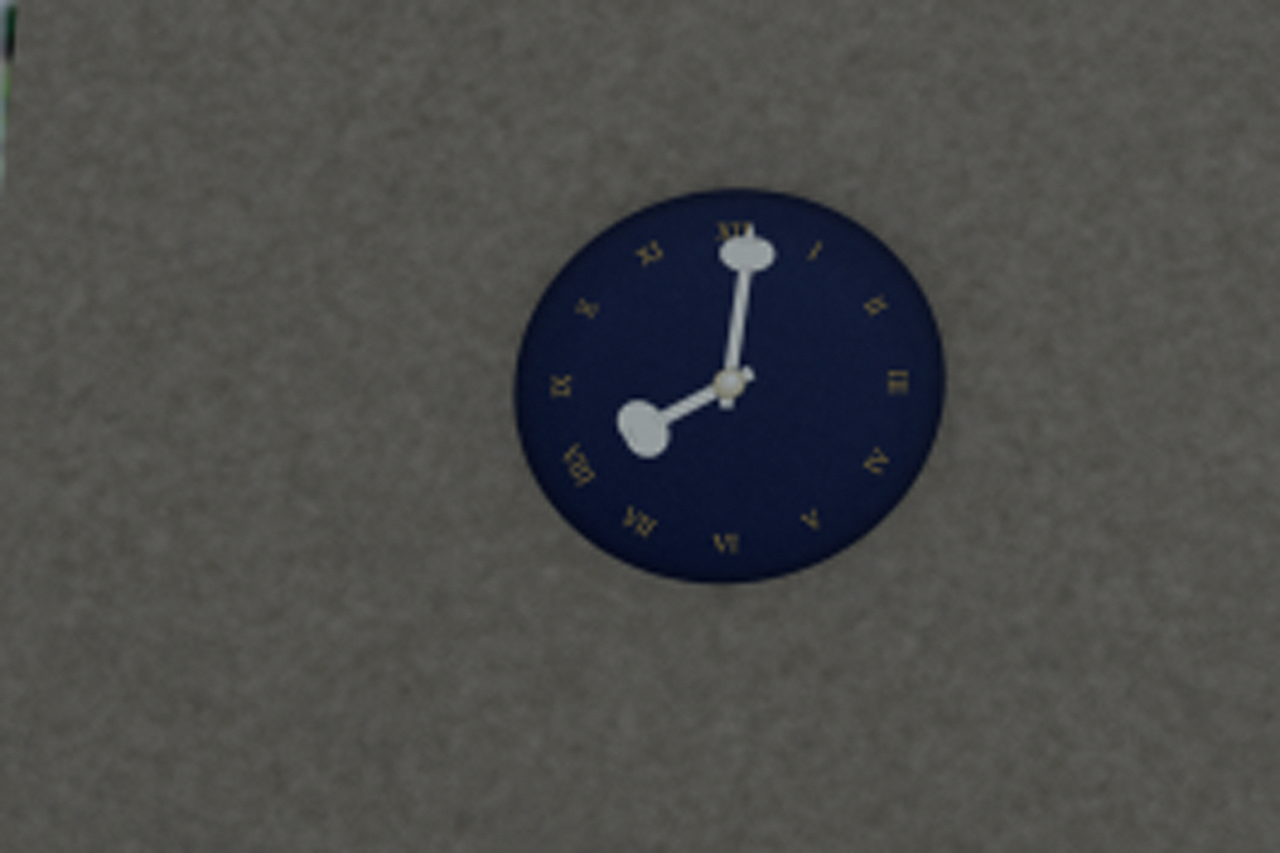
8:01
